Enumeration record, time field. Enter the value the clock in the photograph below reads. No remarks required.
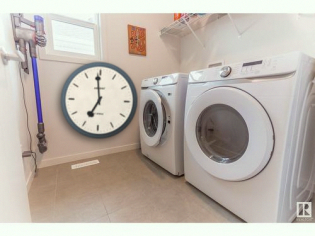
6:59
